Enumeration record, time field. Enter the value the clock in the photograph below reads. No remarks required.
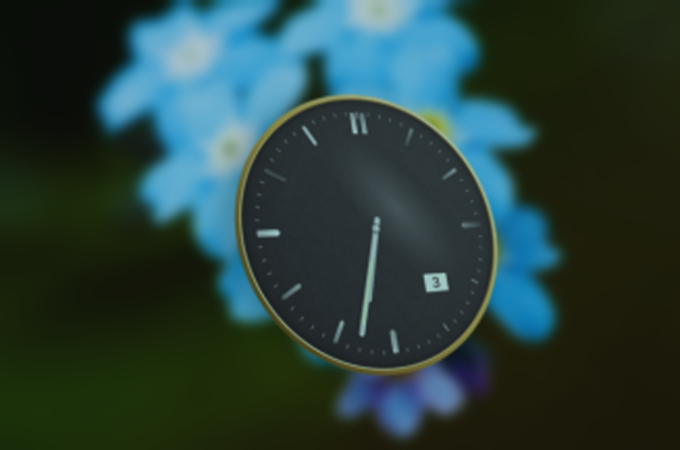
6:33
